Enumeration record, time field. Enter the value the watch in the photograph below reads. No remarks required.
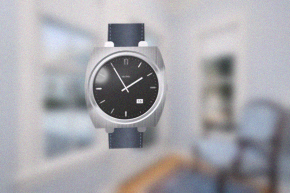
1:55
